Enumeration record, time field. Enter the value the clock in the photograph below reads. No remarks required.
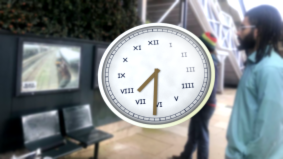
7:31
